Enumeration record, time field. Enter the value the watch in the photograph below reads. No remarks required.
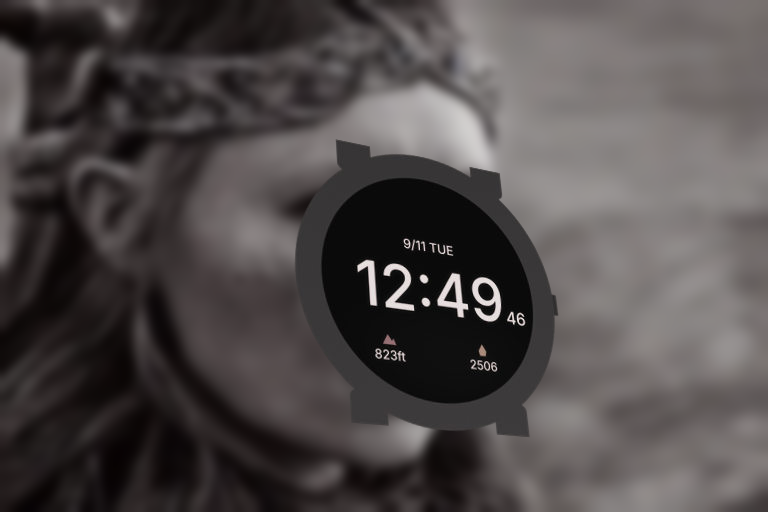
12:49:46
